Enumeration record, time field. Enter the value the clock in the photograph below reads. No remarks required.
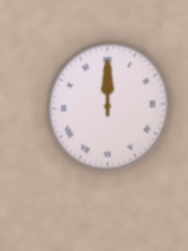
12:00
